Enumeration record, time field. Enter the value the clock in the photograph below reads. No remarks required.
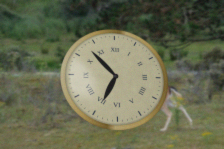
6:53
